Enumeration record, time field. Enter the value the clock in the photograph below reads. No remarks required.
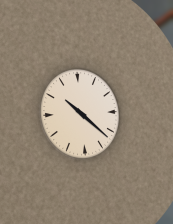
10:22
